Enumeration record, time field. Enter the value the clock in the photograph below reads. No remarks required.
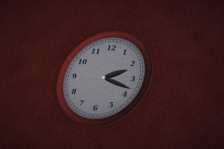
2:18
